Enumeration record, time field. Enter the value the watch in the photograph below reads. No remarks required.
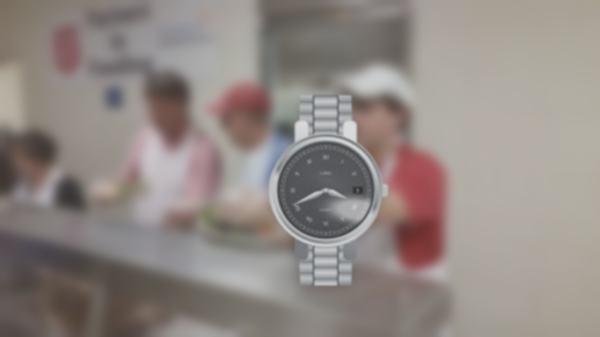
3:41
